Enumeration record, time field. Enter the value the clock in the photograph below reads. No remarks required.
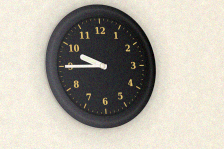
9:45
